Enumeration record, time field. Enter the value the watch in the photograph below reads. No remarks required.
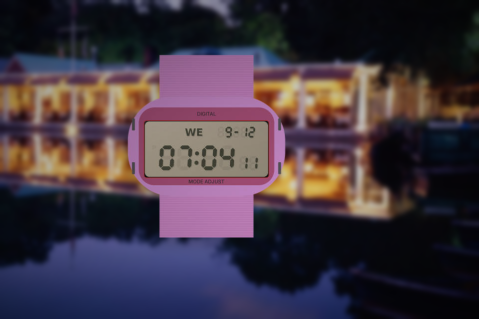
7:04:11
